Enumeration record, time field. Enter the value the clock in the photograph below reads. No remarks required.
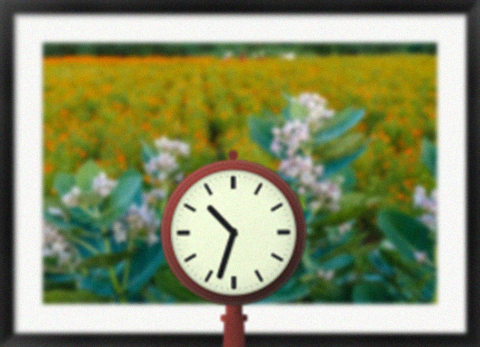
10:33
